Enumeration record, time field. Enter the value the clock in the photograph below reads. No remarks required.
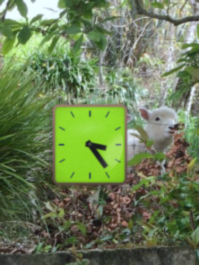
3:24
